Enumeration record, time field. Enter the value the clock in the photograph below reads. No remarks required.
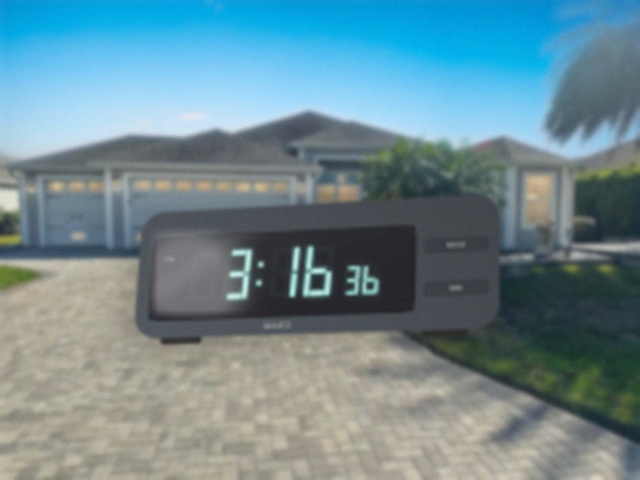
3:16:36
